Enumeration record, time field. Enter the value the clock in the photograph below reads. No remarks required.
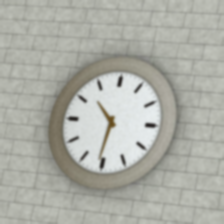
10:31
